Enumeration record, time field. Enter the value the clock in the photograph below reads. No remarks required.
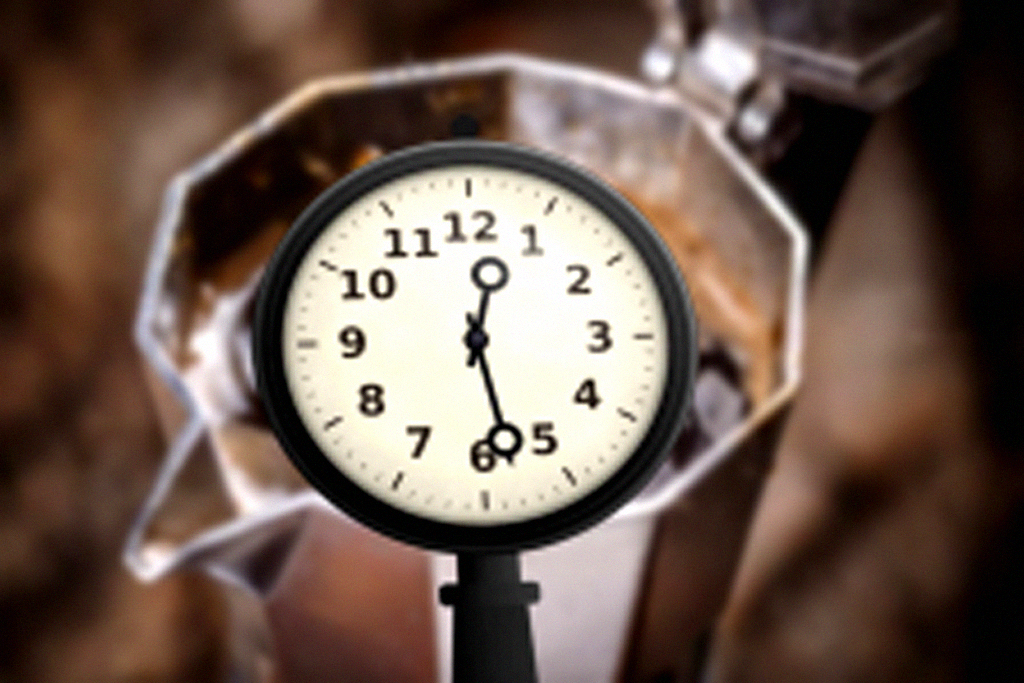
12:28
